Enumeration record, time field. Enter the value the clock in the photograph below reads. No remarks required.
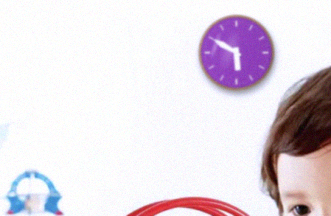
5:50
